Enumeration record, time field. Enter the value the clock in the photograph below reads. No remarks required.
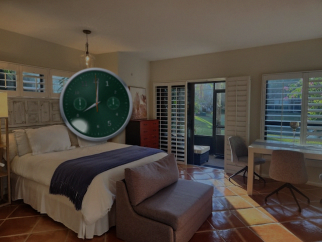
8:01
